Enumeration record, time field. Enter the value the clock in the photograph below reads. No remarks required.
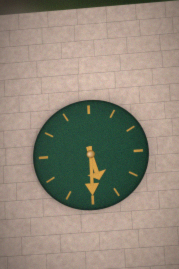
5:30
